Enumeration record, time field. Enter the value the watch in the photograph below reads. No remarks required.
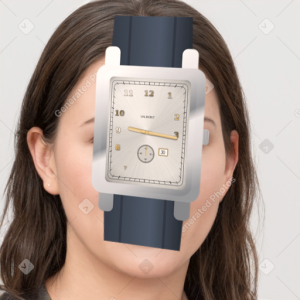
9:16
